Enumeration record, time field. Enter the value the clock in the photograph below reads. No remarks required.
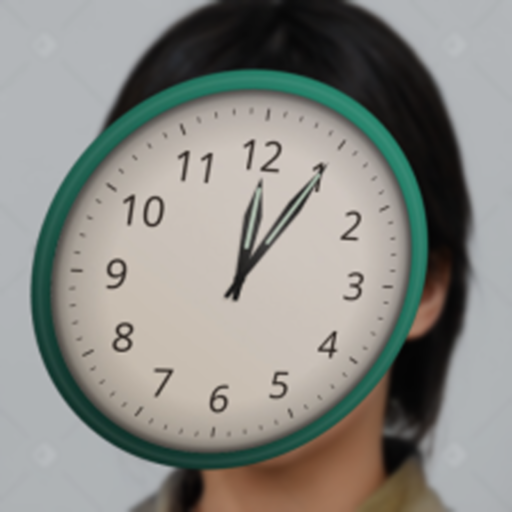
12:05
